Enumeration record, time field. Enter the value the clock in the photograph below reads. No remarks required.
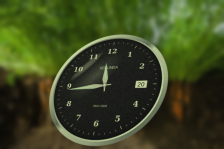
11:44
